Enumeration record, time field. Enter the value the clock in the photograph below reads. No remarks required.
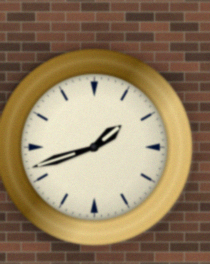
1:42
